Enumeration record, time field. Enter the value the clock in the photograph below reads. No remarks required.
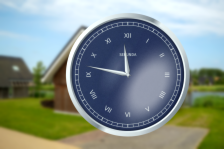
11:47
